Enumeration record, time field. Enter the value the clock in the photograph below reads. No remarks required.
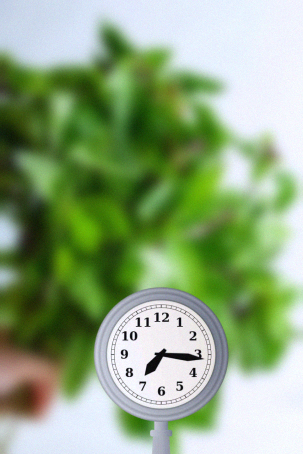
7:16
